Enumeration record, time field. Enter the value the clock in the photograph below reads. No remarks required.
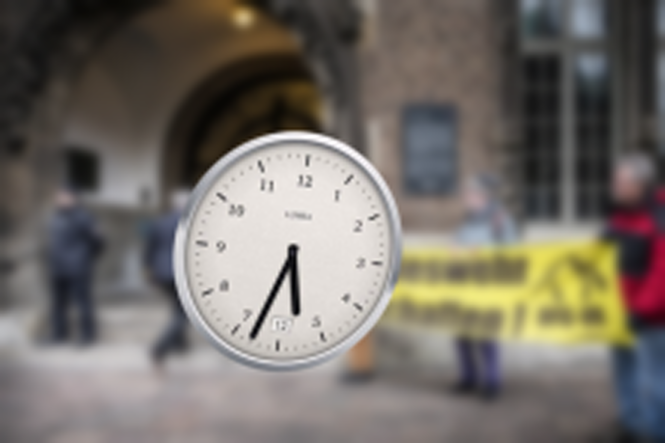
5:33
